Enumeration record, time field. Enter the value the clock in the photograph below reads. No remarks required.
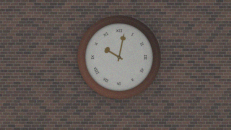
10:02
